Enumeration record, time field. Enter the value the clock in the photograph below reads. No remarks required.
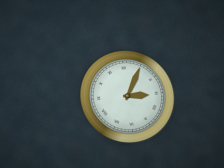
3:05
